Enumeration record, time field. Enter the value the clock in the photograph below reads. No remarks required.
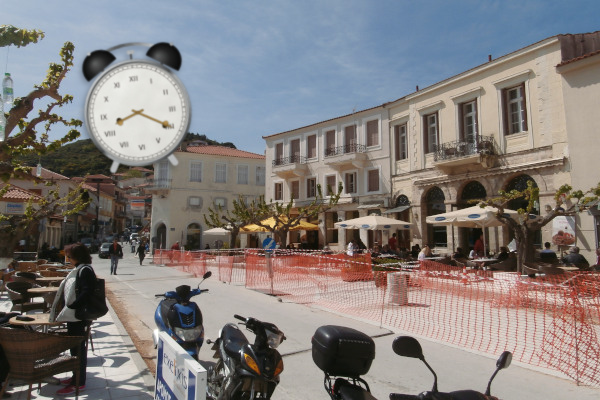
8:20
